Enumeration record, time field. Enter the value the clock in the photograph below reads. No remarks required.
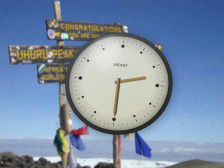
2:30
